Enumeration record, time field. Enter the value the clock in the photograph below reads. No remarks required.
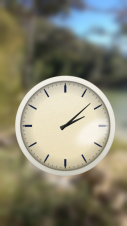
2:08
